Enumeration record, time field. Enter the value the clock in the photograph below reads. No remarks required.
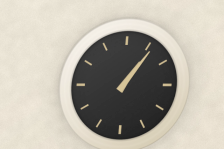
1:06
